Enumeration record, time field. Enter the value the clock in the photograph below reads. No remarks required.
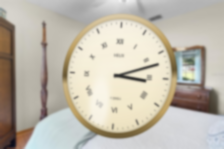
3:12
